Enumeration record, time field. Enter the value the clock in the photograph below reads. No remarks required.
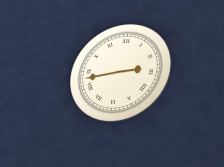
2:43
